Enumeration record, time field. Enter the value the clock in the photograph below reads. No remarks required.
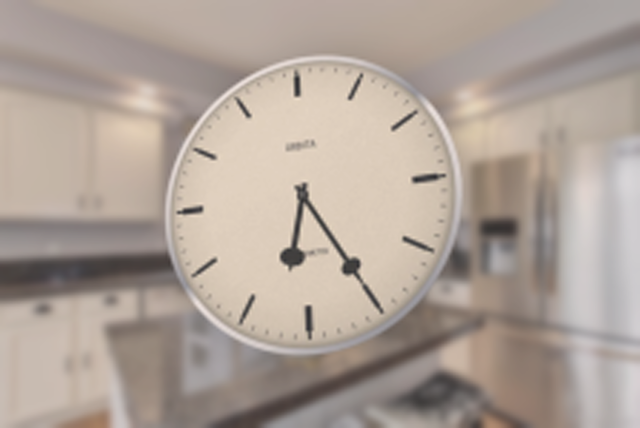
6:25
